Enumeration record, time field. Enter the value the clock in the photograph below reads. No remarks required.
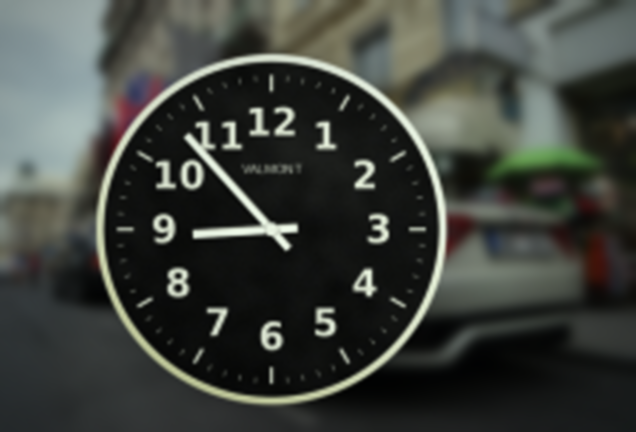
8:53
